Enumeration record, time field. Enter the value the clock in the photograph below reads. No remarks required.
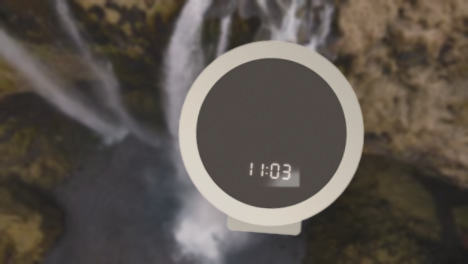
11:03
